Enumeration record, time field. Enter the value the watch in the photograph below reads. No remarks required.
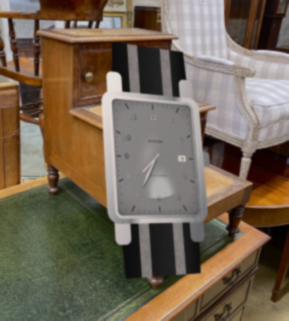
7:35
